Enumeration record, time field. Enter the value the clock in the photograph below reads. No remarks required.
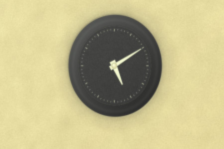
5:10
